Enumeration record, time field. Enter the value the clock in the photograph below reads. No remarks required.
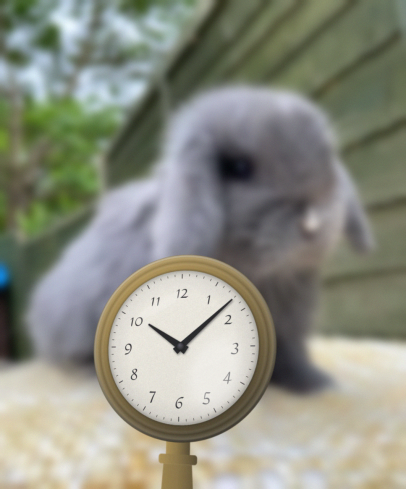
10:08
